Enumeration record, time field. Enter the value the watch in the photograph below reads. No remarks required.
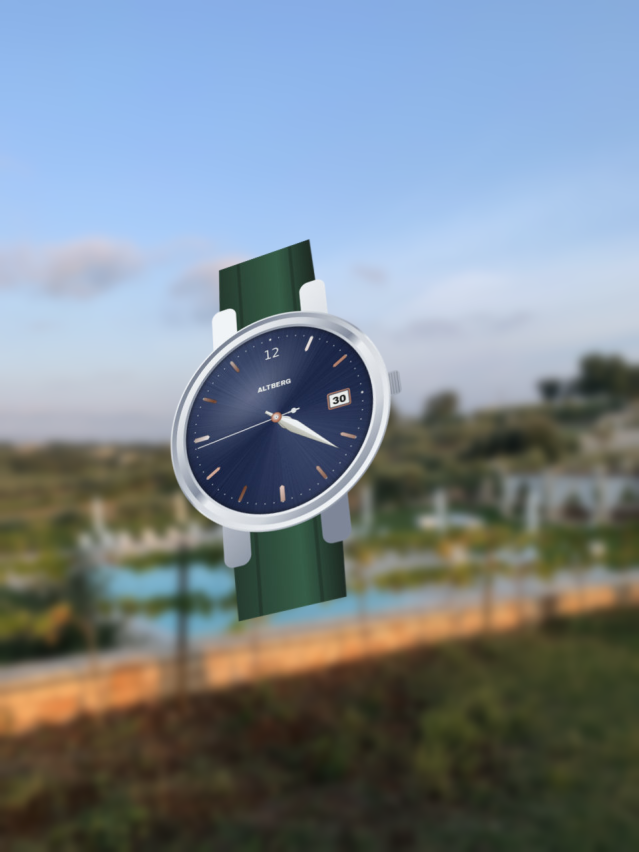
4:21:44
